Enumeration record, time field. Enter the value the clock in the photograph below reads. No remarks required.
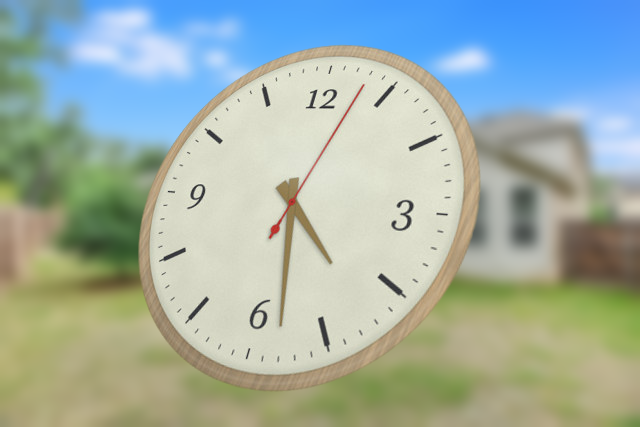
4:28:03
